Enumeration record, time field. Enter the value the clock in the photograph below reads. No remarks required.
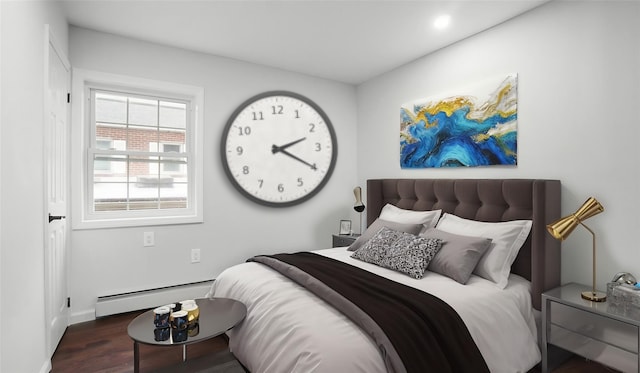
2:20
